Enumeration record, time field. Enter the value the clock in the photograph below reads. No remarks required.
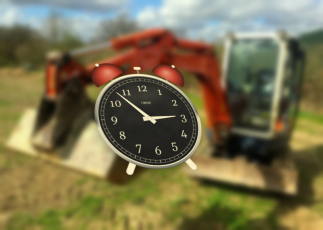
2:53
